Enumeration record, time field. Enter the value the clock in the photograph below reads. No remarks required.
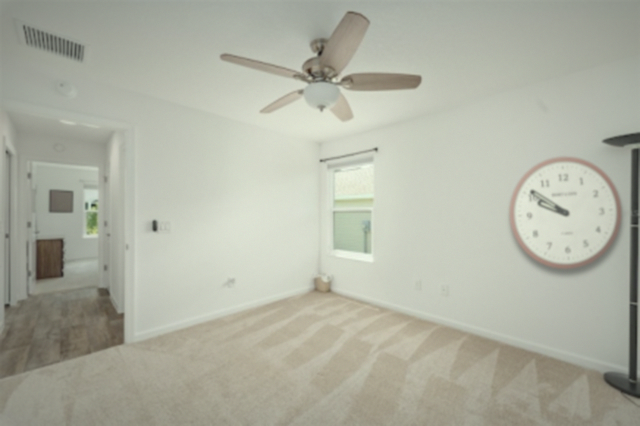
9:51
